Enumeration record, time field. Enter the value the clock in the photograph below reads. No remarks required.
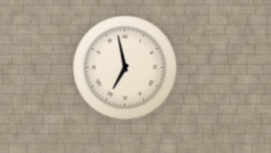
6:58
